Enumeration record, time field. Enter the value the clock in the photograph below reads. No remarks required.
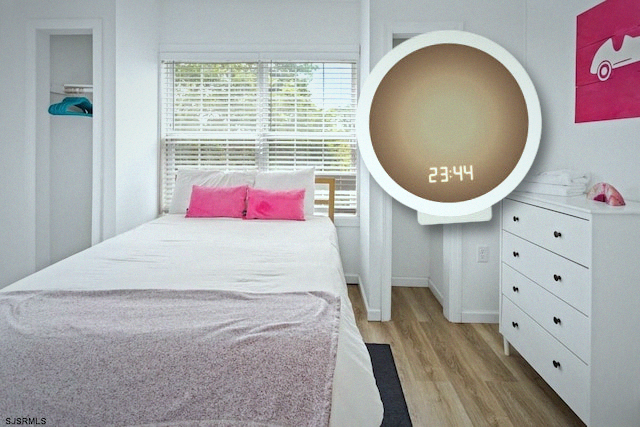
23:44
